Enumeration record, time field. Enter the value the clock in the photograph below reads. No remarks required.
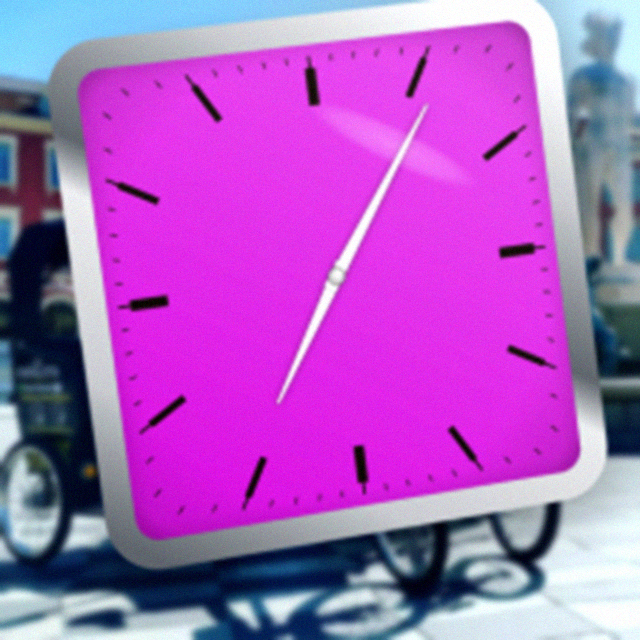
7:06
